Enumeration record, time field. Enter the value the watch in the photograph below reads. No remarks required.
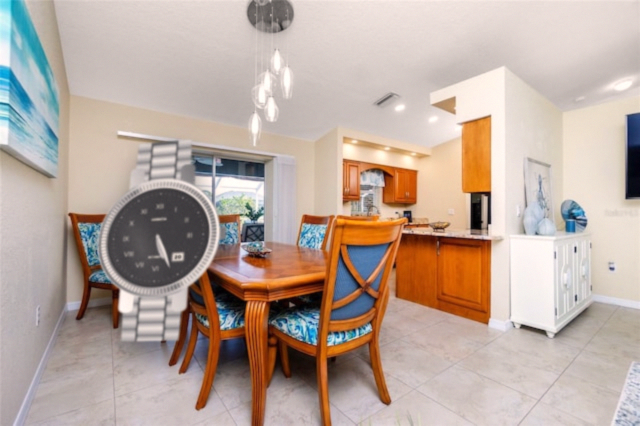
5:26
